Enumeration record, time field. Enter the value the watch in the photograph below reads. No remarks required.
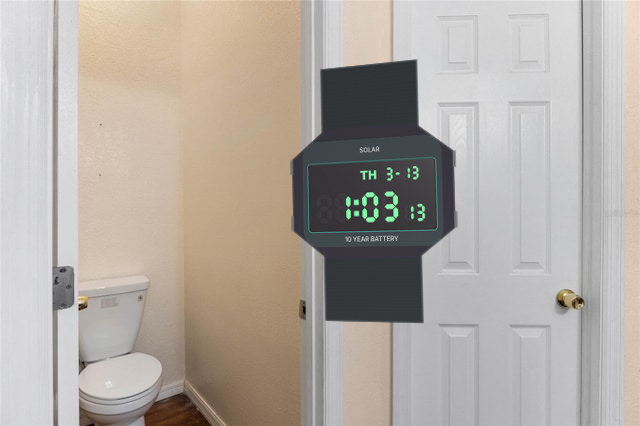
1:03:13
